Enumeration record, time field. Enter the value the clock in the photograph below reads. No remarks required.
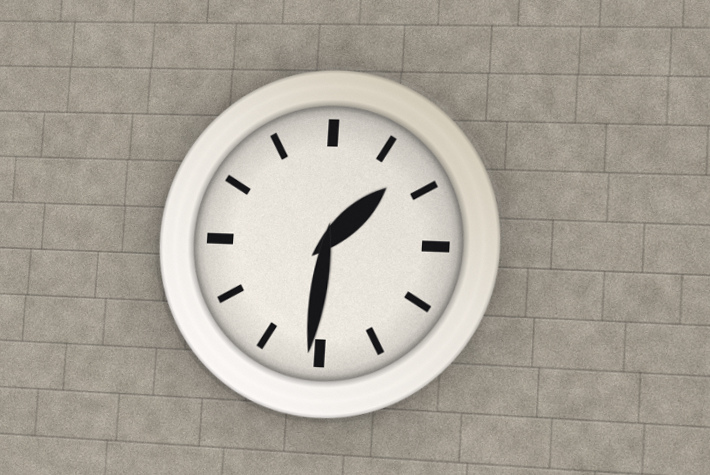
1:31
